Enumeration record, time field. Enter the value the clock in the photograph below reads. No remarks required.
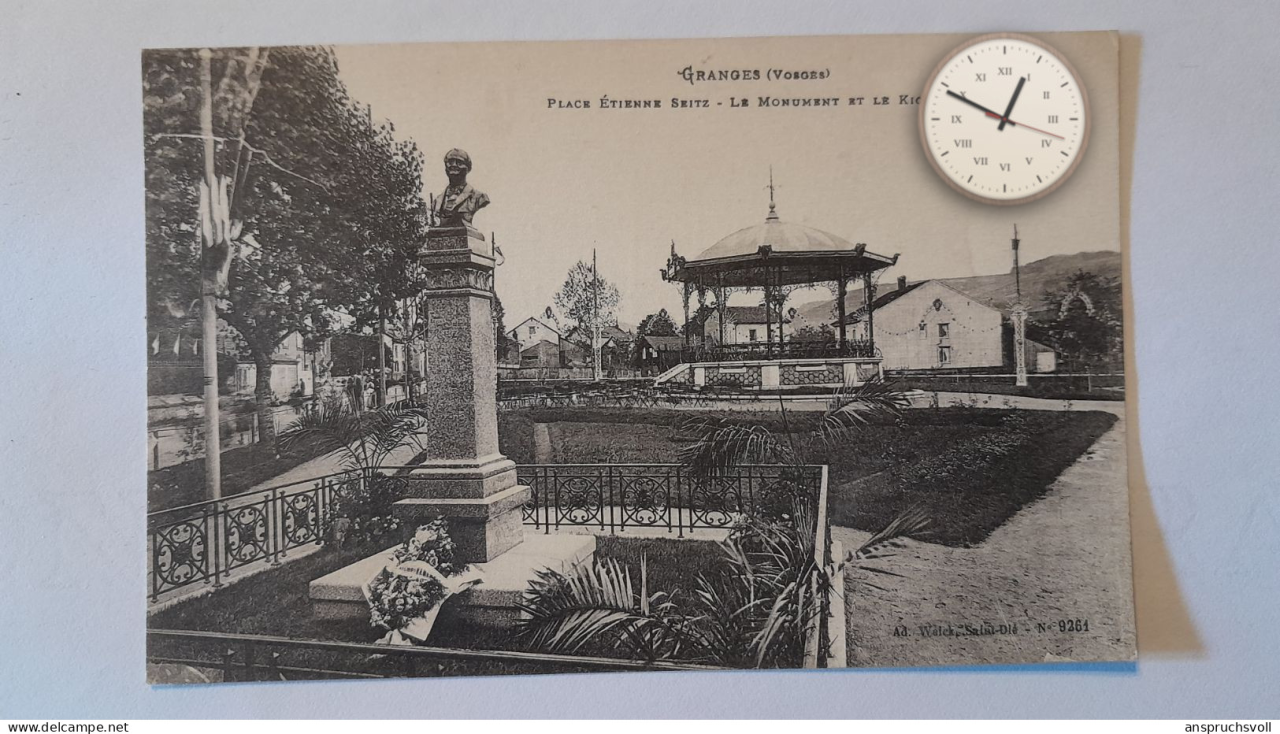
12:49:18
